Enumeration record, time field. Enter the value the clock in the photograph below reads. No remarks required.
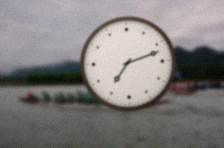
7:12
